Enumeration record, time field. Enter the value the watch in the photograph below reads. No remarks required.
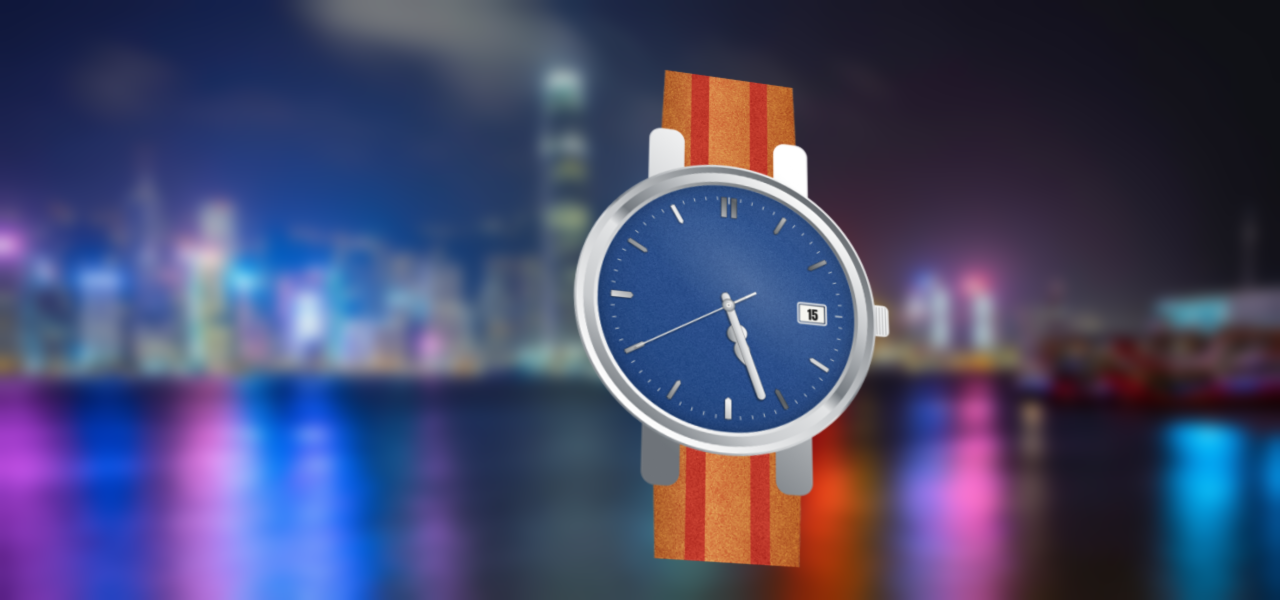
5:26:40
